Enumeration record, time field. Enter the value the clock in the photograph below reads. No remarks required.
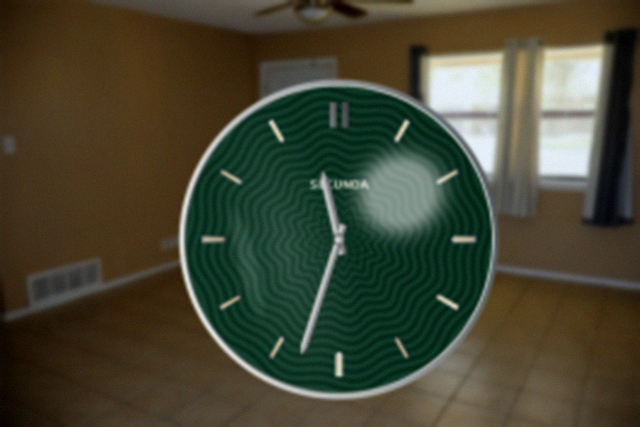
11:33
